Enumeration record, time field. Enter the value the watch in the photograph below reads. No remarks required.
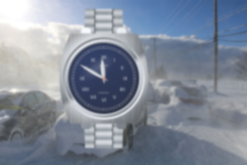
11:50
